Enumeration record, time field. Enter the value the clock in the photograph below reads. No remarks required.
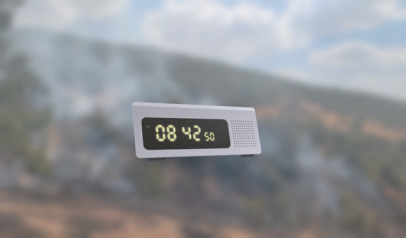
8:42:50
